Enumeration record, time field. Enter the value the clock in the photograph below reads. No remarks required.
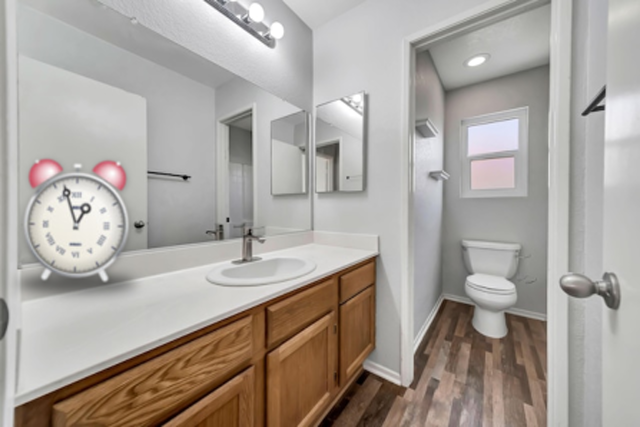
12:57
